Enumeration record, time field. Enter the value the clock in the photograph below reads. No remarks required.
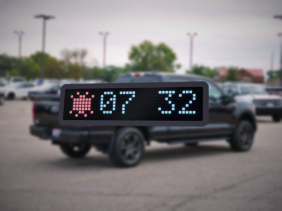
7:32
